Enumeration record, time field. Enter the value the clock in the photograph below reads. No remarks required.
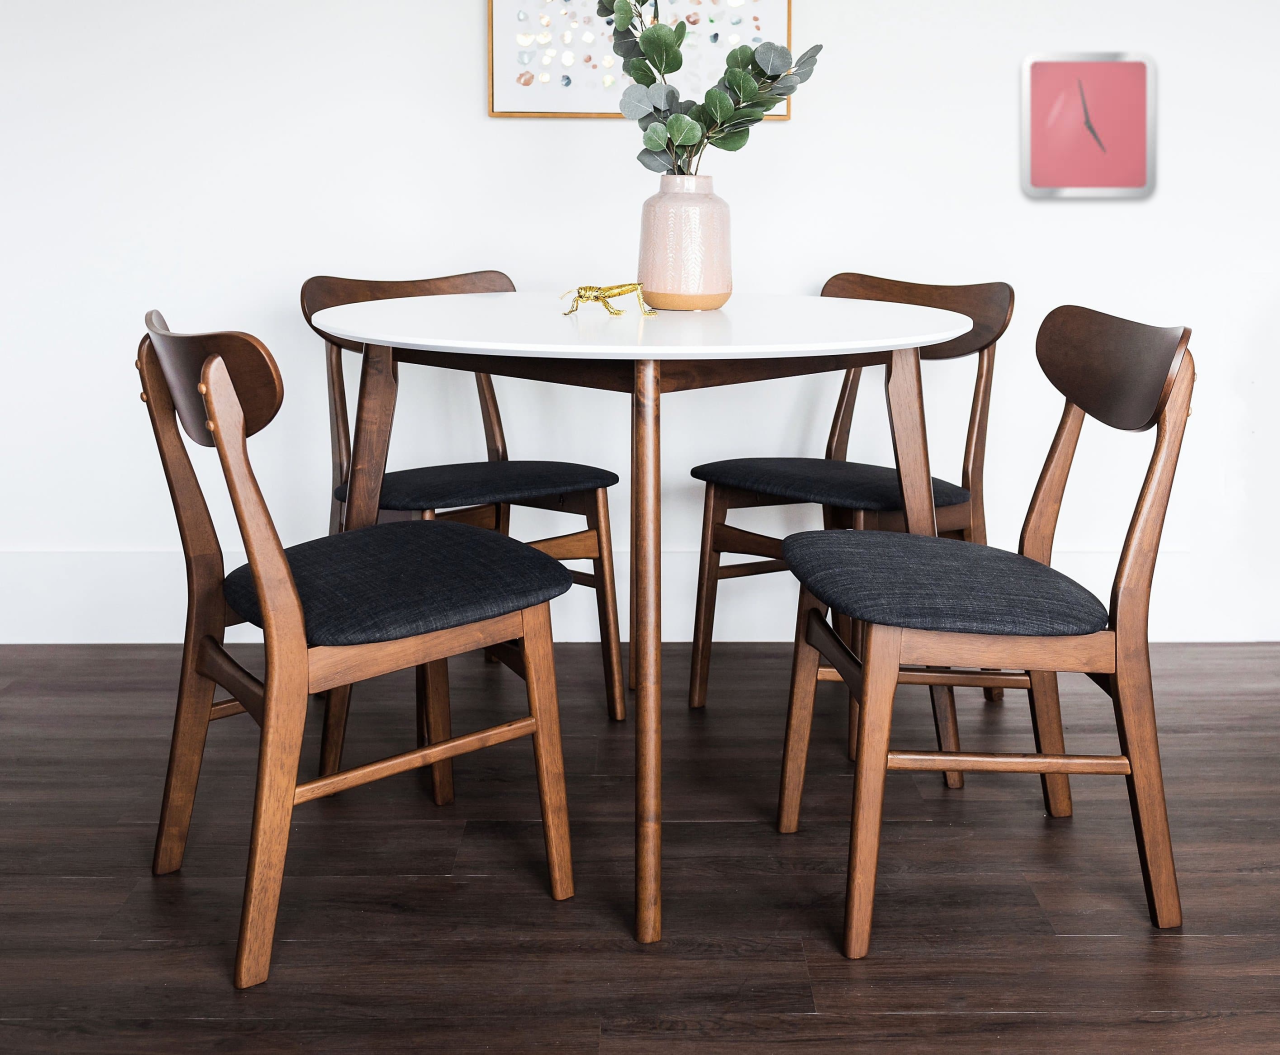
4:58
